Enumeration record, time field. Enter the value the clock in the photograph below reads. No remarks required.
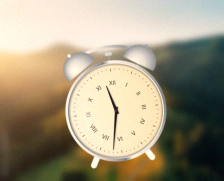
11:32
